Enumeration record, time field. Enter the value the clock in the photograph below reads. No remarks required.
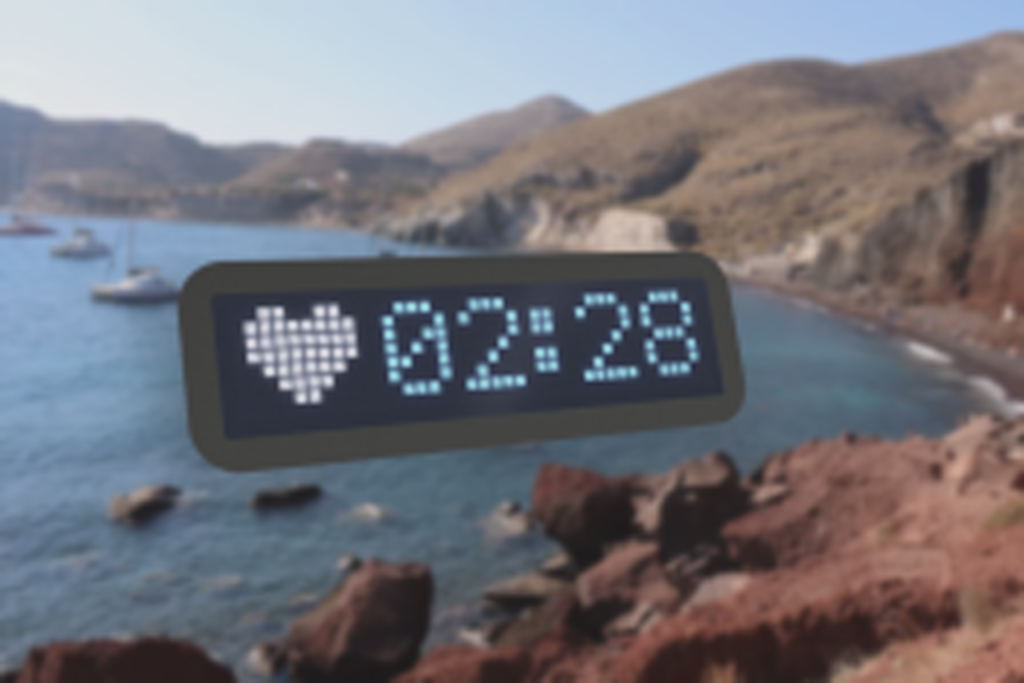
2:28
